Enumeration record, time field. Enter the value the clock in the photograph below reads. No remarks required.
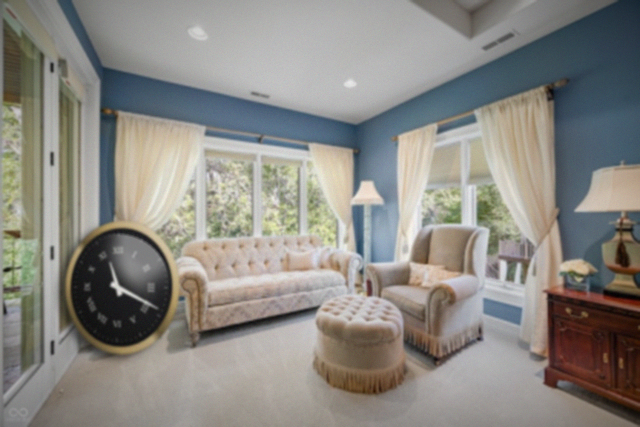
11:19
